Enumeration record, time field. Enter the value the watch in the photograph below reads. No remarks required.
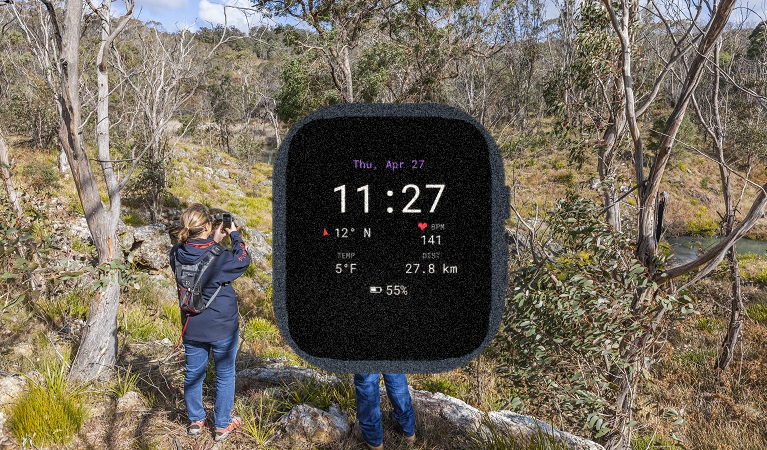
11:27
